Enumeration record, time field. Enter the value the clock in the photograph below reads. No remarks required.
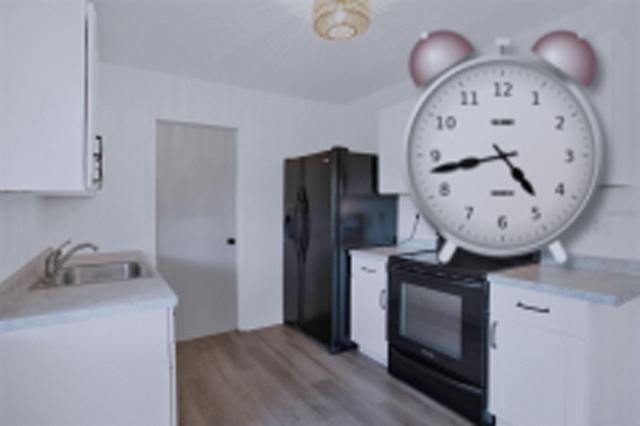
4:43
